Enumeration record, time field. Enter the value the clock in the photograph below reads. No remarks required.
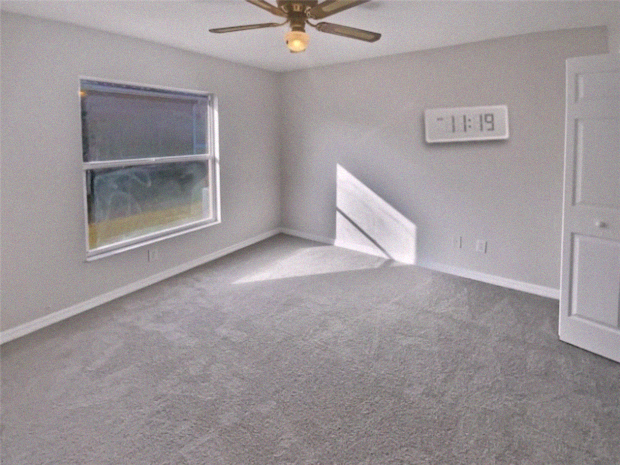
11:19
